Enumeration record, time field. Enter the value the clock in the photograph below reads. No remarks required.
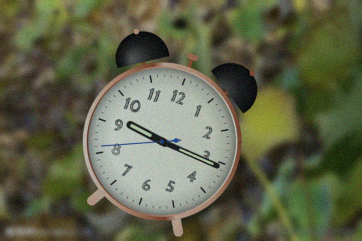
9:15:41
